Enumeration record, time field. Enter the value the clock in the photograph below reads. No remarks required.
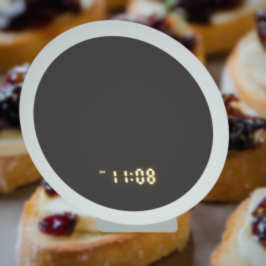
11:08
